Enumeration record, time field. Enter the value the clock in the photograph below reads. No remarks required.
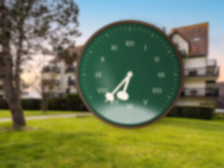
6:37
